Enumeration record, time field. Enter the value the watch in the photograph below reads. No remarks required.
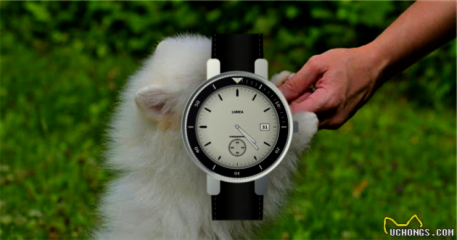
4:23
